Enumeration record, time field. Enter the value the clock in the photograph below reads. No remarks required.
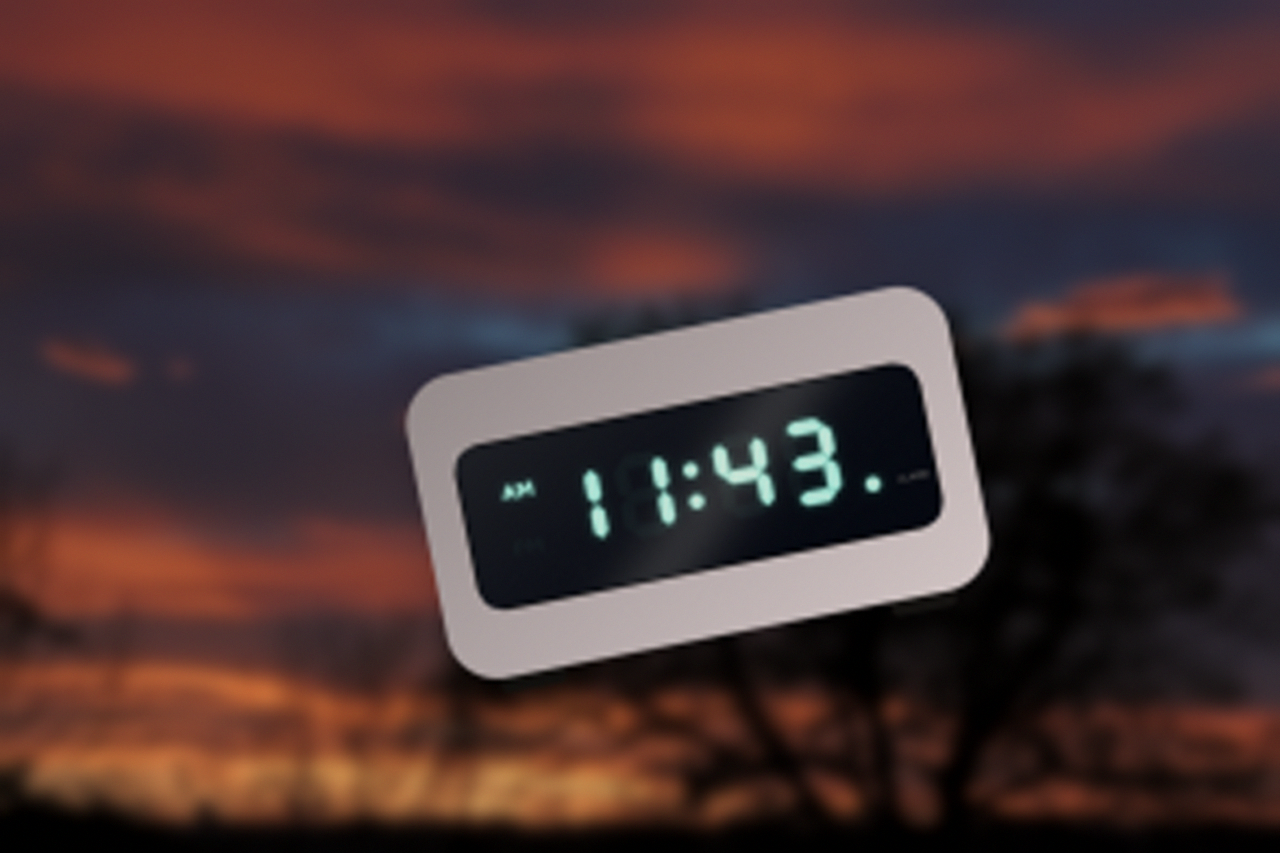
11:43
